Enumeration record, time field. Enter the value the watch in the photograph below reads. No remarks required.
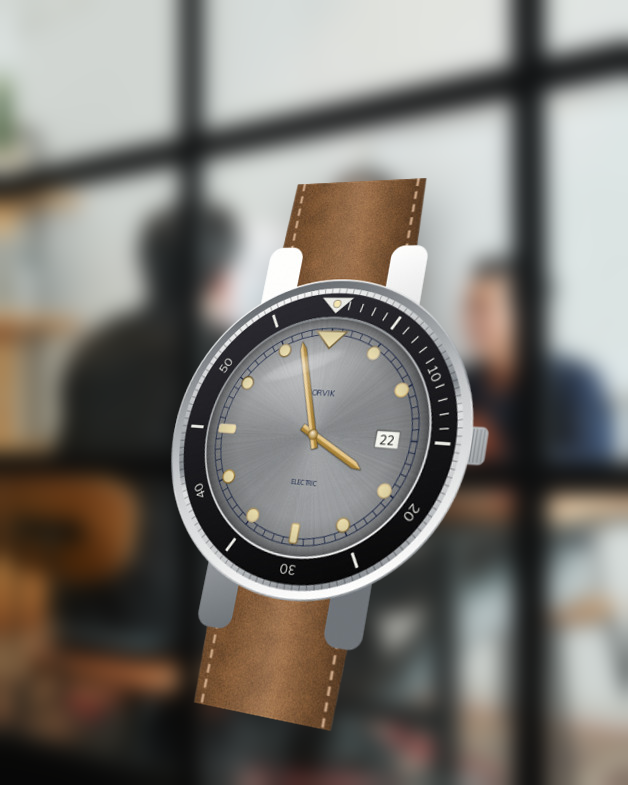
3:57
